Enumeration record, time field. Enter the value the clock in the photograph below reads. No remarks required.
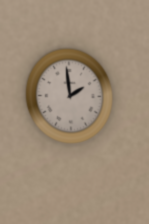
1:59
